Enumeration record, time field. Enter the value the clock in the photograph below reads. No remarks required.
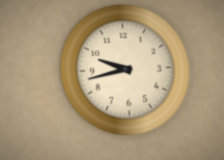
9:43
